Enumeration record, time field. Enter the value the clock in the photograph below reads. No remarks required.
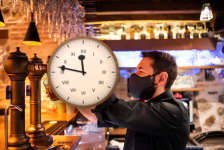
11:47
